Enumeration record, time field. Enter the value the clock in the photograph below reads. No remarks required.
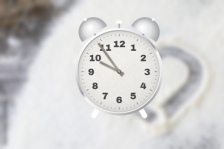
9:54
